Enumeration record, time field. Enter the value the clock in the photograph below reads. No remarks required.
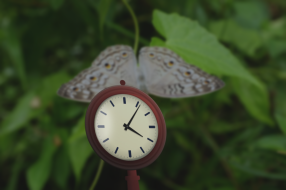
4:06
